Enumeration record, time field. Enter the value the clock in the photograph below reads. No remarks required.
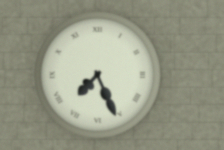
7:26
